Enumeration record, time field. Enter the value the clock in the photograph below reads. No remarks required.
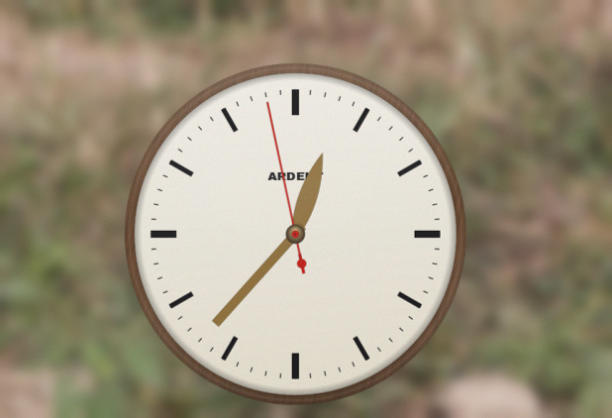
12:36:58
